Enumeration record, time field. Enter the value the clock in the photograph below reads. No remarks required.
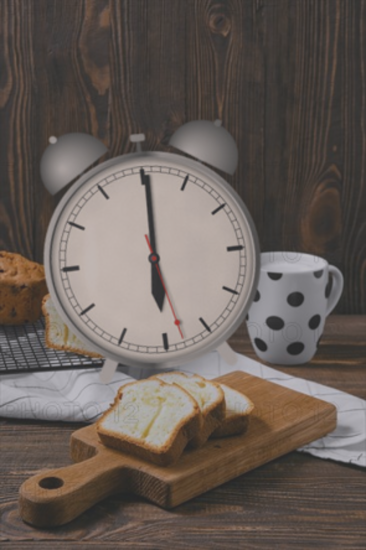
6:00:28
